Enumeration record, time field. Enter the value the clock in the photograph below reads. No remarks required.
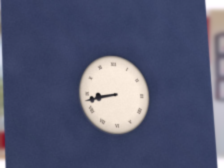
8:43
